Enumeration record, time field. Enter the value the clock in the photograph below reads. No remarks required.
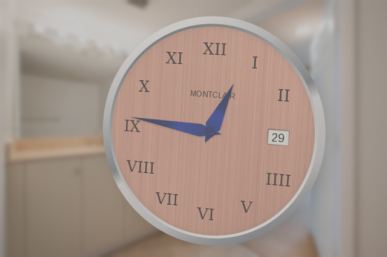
12:46
